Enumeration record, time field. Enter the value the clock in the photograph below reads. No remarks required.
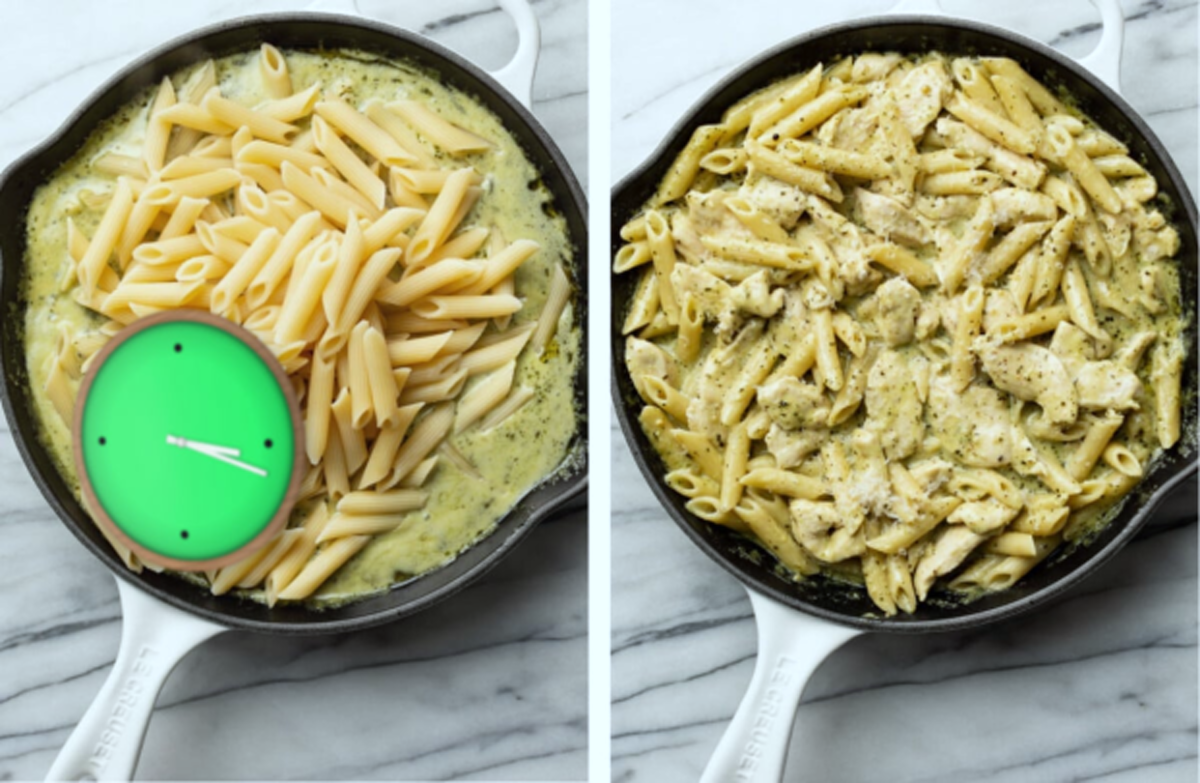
3:18
